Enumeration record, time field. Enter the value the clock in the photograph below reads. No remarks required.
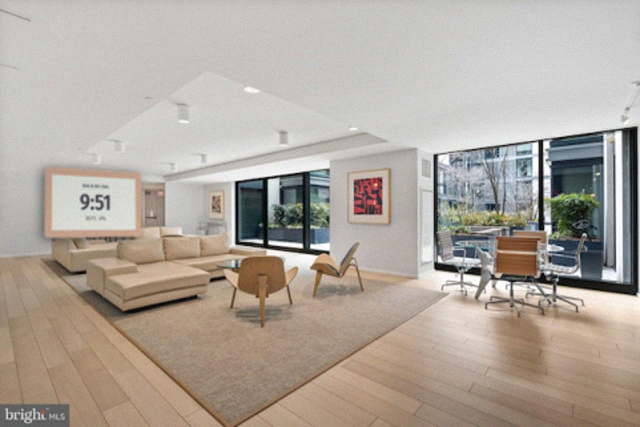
9:51
